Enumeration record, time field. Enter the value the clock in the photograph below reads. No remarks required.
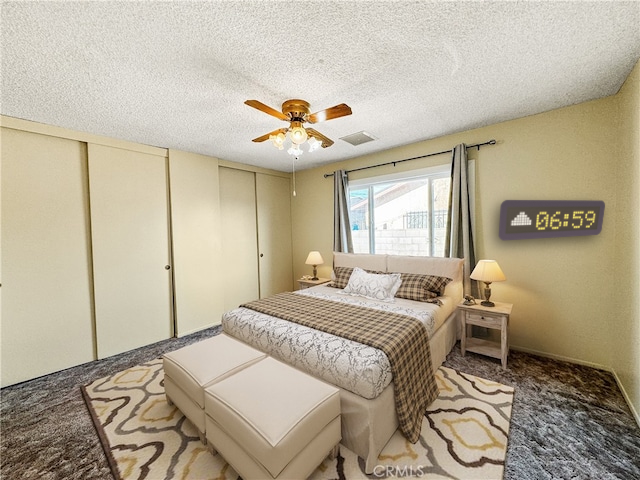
6:59
